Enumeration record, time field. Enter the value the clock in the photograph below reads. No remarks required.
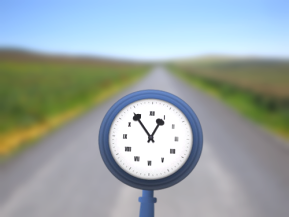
12:54
